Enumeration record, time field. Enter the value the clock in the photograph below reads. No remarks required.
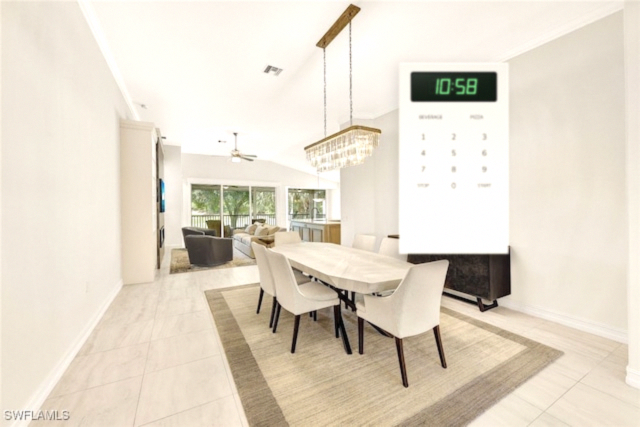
10:58
